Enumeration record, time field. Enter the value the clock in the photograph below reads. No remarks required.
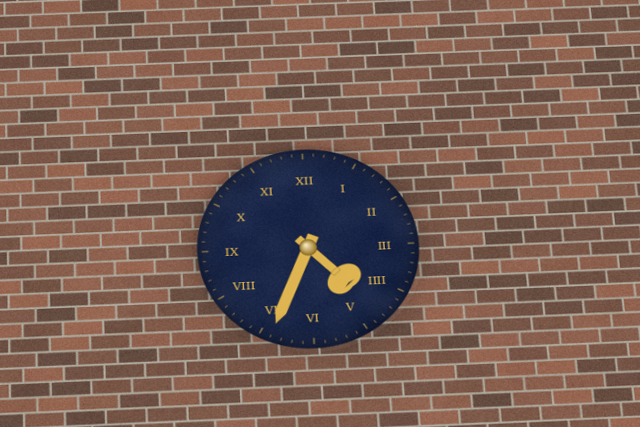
4:34
